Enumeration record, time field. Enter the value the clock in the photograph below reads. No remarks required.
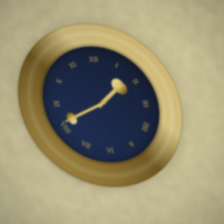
1:41
